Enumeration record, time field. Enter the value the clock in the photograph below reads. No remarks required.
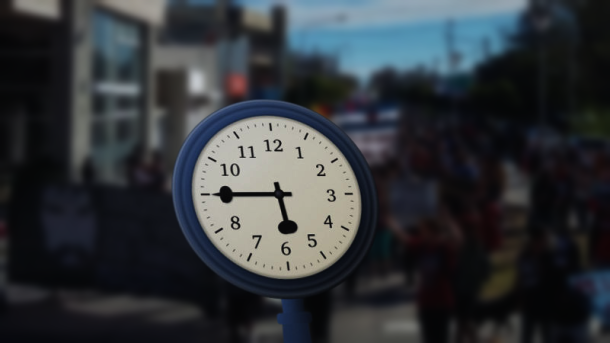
5:45
